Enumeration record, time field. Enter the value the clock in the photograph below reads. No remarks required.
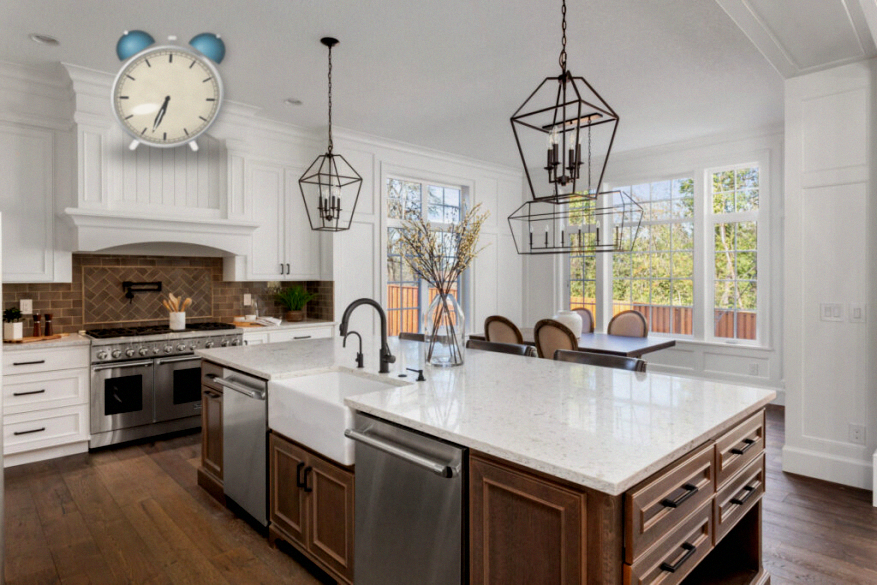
6:33
